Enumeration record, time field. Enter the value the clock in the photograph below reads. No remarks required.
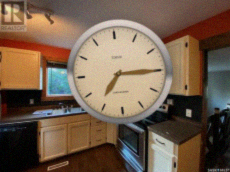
7:15
